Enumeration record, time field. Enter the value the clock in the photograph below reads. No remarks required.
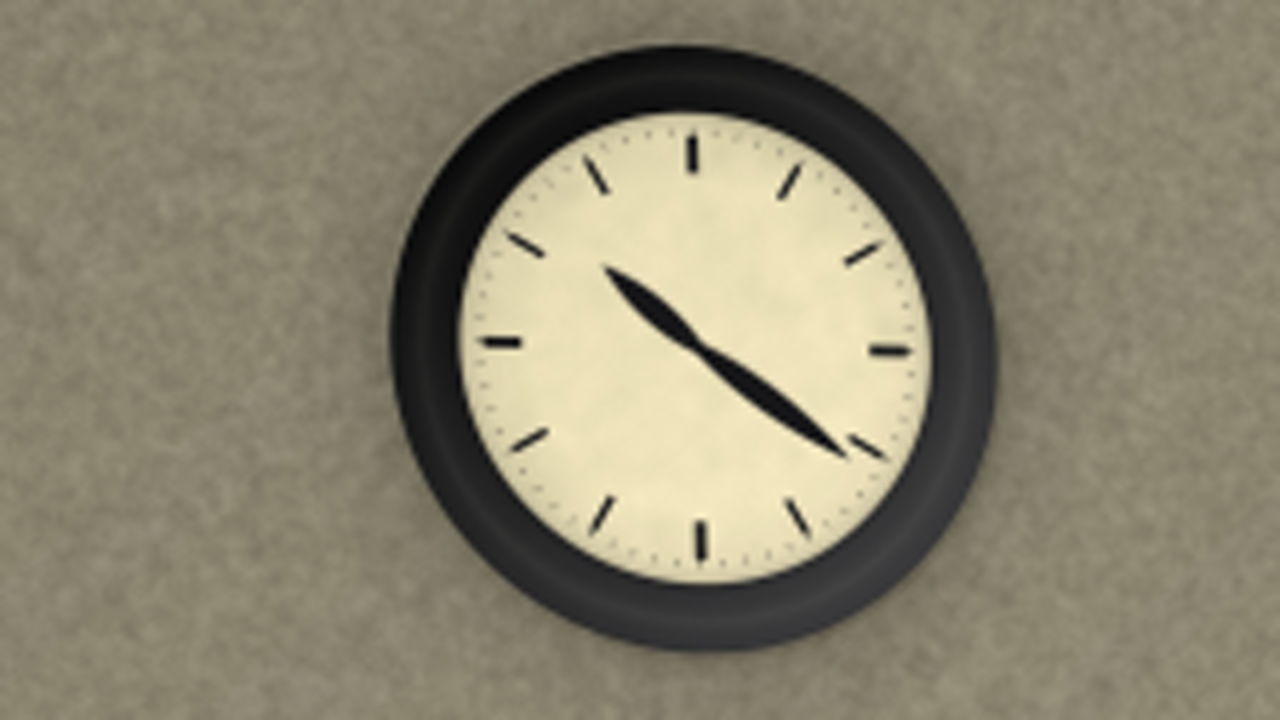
10:21
